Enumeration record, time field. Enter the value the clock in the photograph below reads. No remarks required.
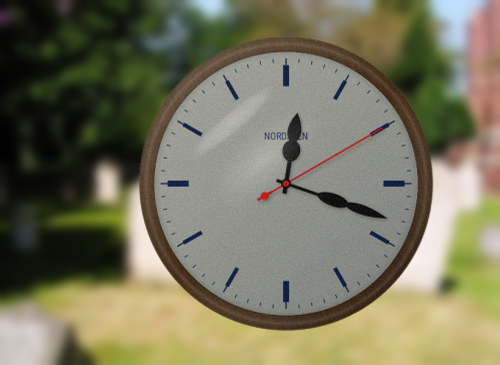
12:18:10
